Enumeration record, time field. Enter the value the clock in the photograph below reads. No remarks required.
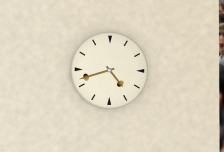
4:42
